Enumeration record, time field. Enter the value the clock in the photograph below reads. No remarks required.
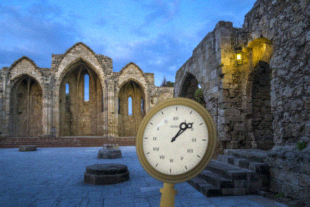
1:08
